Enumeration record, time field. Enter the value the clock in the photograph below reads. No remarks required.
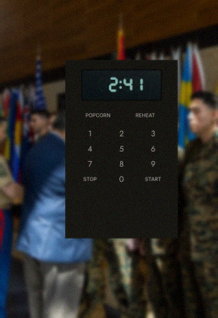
2:41
